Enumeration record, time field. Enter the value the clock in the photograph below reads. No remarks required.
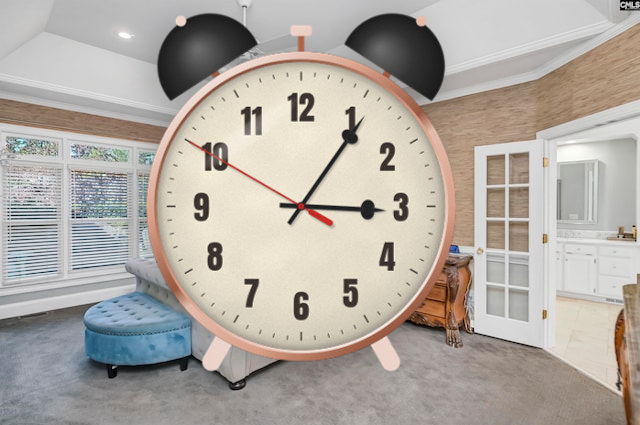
3:05:50
